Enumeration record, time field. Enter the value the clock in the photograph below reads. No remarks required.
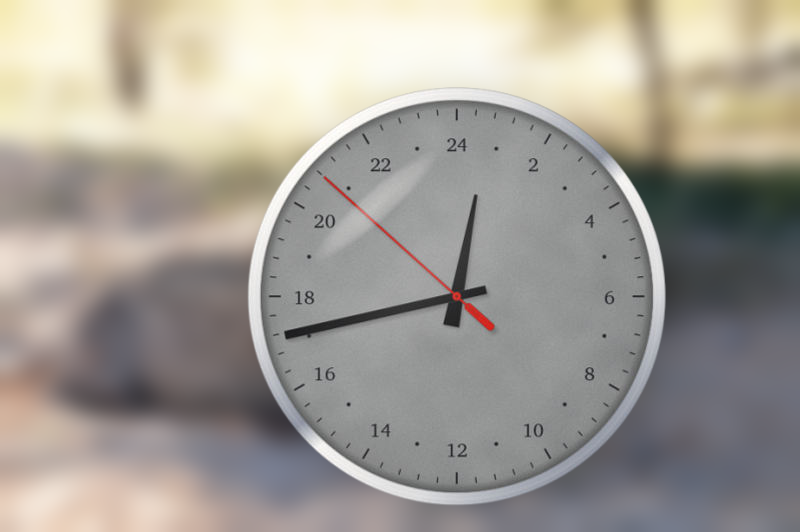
0:42:52
